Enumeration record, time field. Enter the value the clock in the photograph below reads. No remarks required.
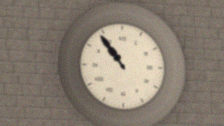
10:54
